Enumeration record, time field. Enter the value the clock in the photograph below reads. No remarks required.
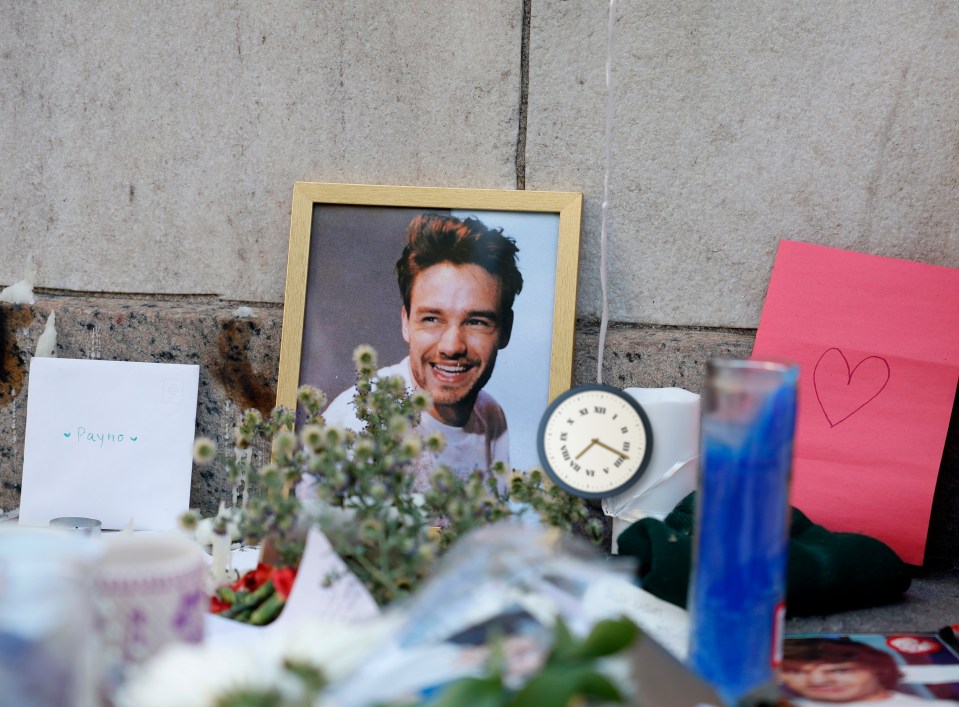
7:18
